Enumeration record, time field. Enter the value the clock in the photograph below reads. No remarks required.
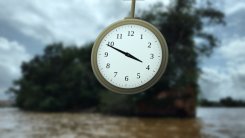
3:49
